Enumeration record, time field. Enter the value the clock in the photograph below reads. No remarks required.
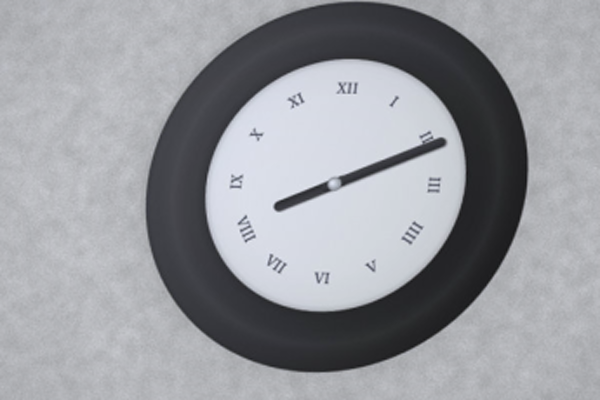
8:11
